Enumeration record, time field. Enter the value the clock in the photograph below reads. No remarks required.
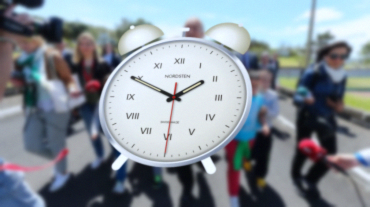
1:49:30
